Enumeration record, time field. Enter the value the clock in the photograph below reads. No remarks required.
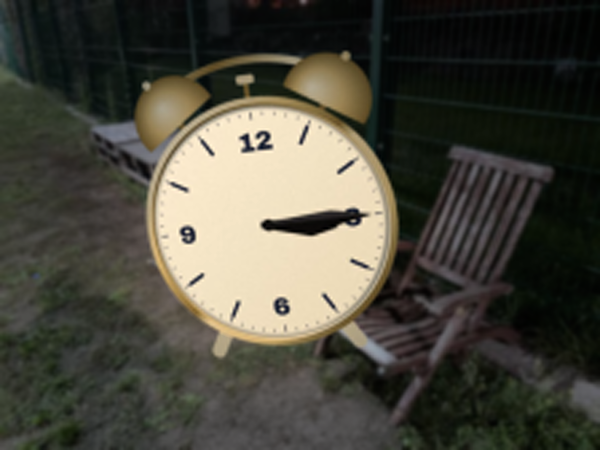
3:15
